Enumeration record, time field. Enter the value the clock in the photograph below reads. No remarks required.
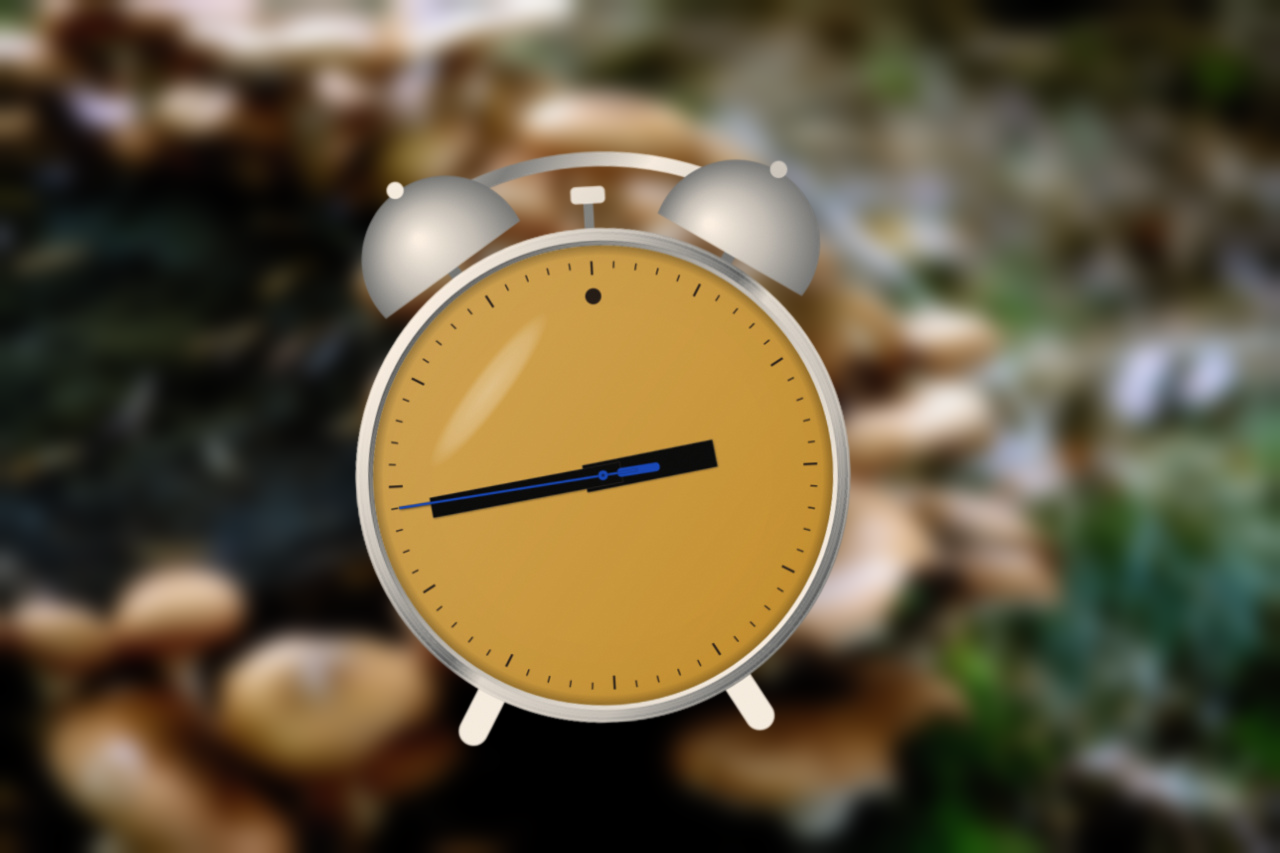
2:43:44
